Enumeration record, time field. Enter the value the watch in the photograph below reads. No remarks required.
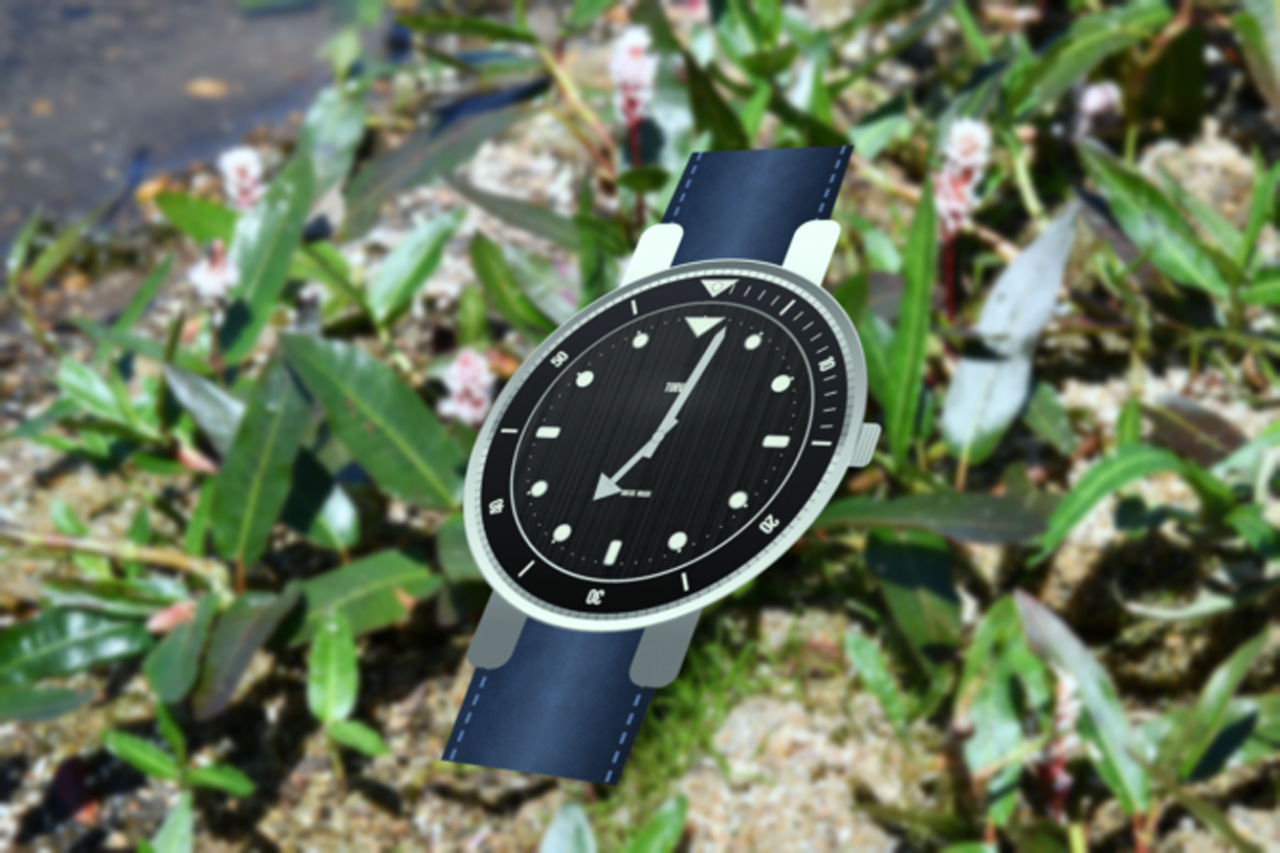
7:02
